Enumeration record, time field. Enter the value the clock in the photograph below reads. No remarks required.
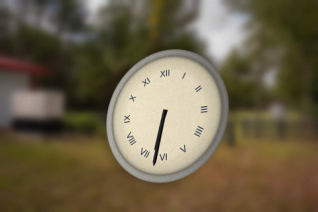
6:32
